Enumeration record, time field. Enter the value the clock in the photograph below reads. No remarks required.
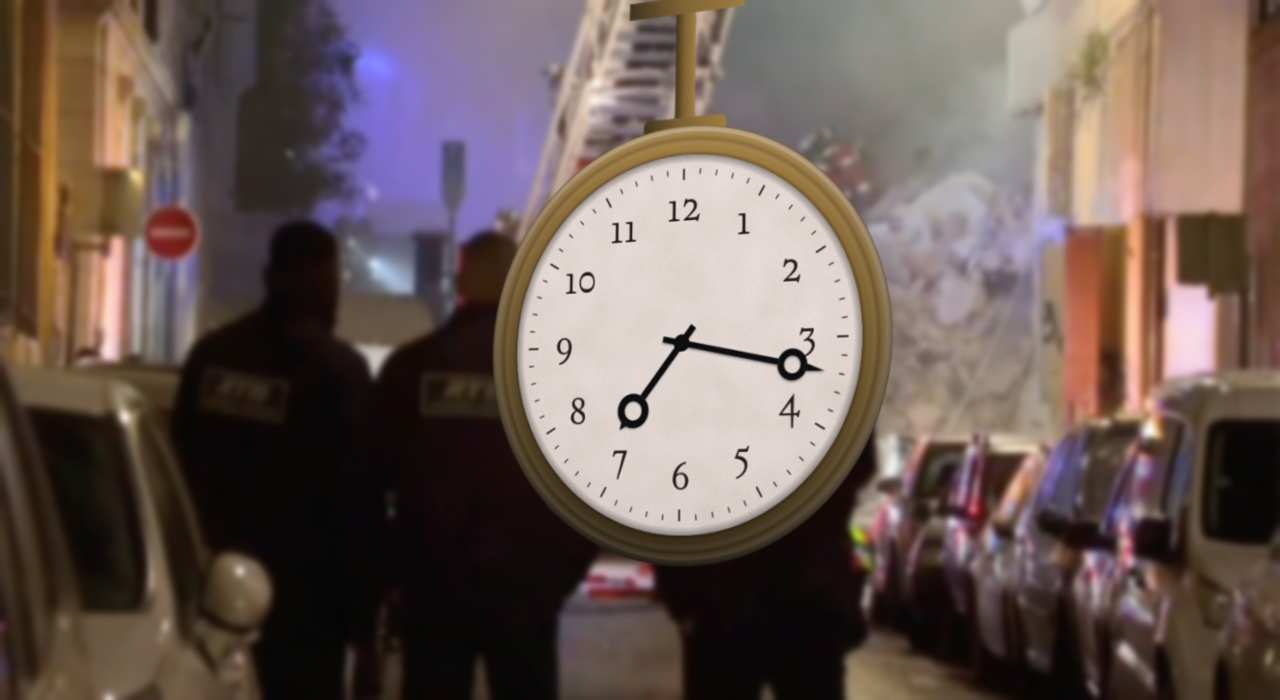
7:17
